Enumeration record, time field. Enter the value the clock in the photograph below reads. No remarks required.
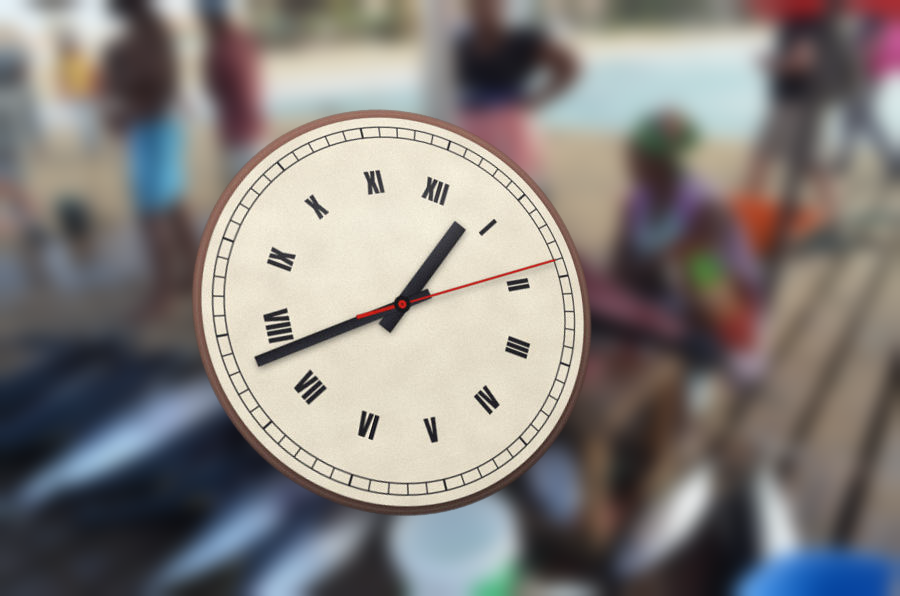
12:38:09
